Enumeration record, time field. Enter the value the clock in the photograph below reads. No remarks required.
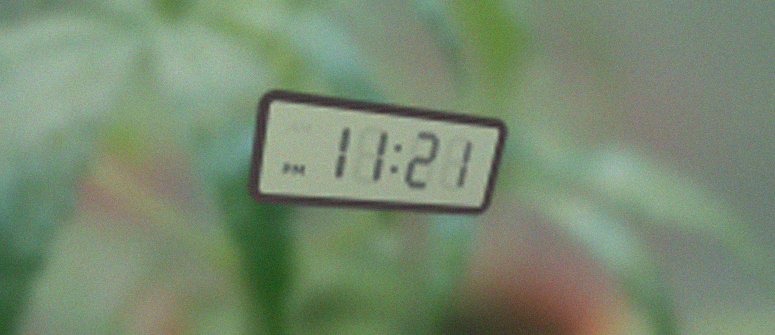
11:21
